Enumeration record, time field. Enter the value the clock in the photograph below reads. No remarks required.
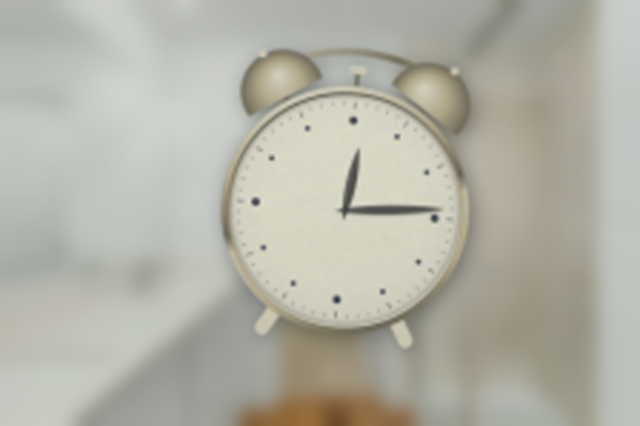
12:14
